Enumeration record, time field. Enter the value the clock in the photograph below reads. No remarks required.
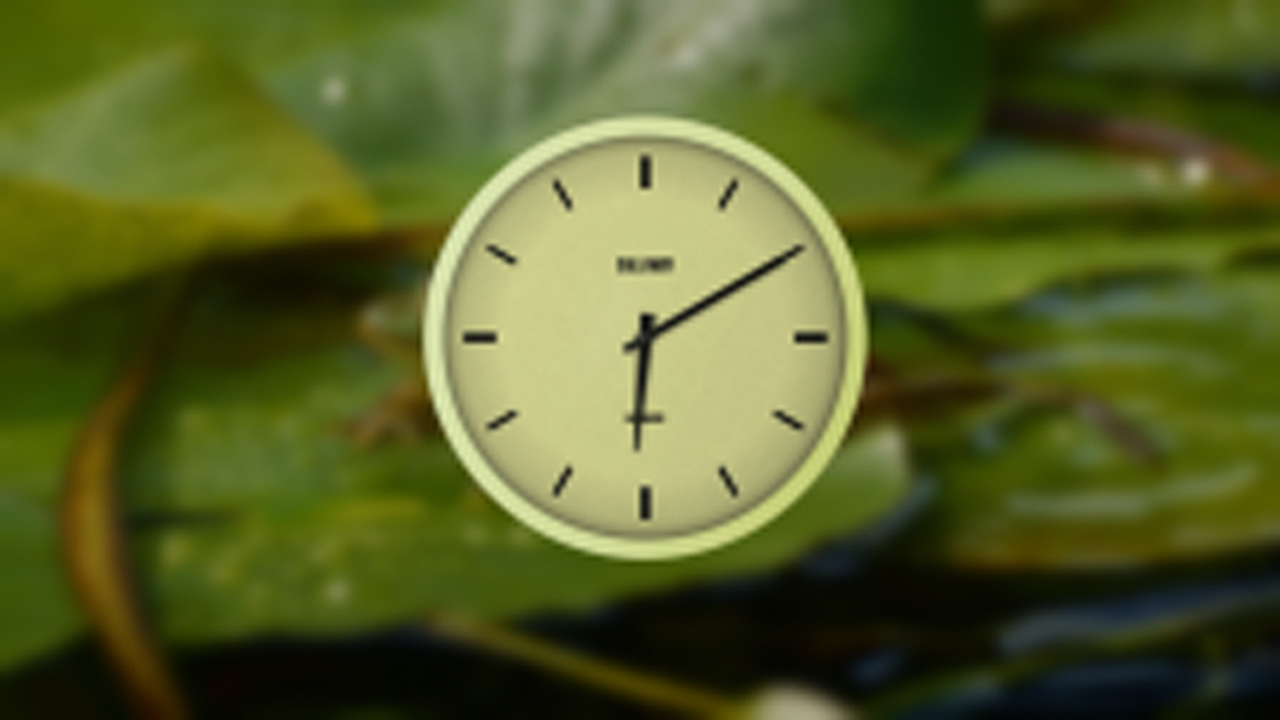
6:10
